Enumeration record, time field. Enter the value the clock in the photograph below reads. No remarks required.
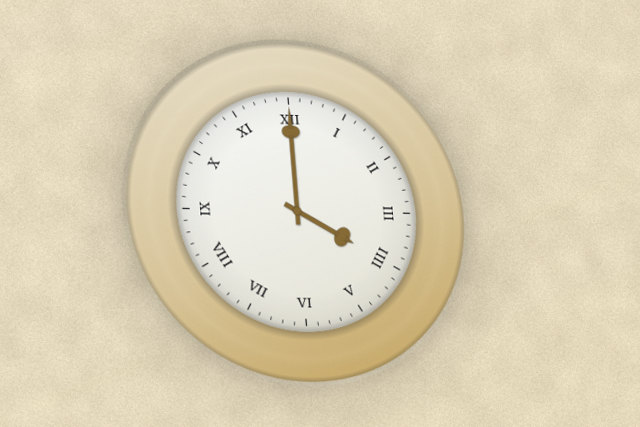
4:00
